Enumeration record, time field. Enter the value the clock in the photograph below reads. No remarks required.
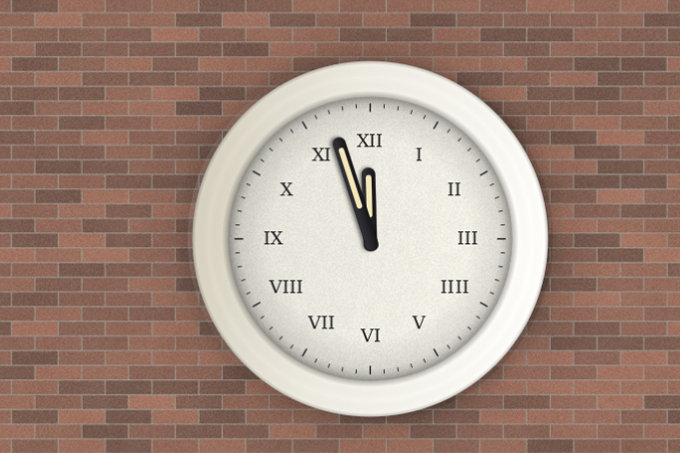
11:57
